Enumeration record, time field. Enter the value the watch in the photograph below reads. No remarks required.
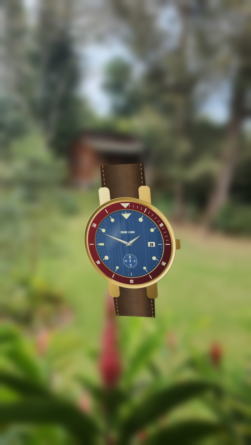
1:49
